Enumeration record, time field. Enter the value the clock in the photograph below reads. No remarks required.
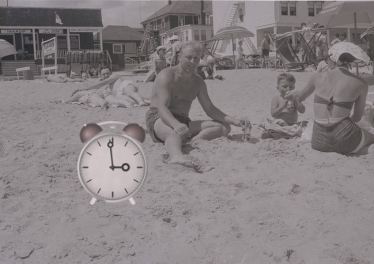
2:59
